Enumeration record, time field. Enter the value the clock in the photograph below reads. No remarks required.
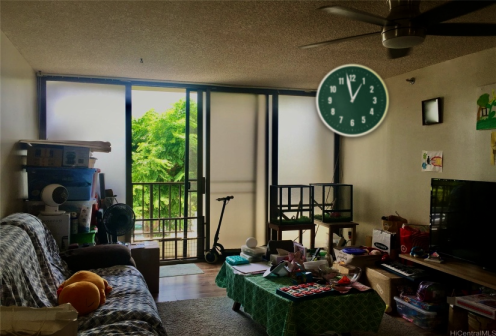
12:58
